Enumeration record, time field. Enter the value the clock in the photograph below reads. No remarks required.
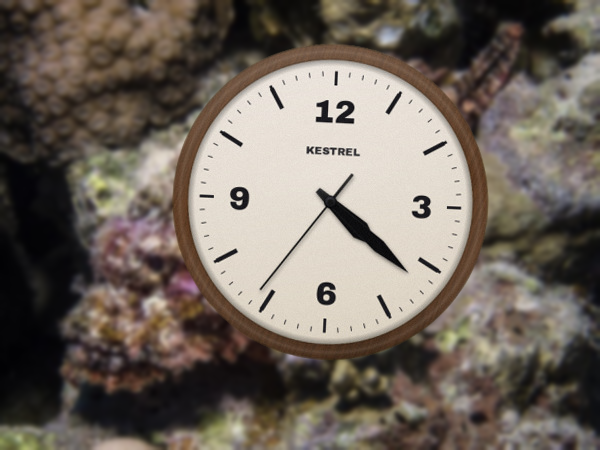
4:21:36
